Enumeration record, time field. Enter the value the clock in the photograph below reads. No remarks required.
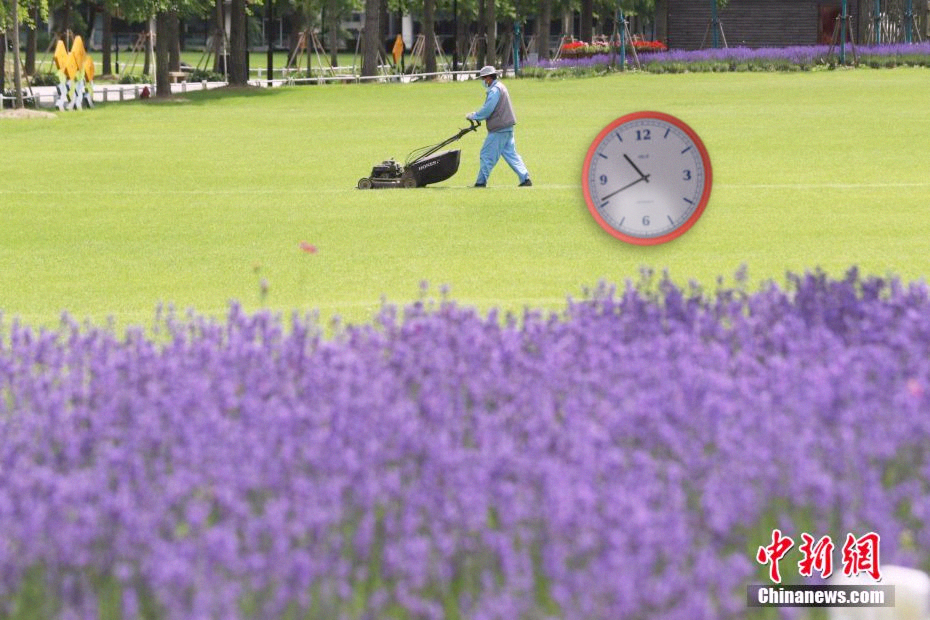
10:41
